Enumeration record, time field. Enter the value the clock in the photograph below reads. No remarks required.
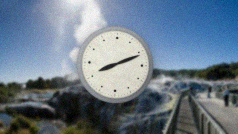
8:11
